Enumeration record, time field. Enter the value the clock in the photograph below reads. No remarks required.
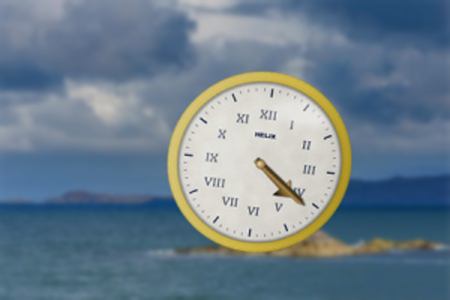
4:21
